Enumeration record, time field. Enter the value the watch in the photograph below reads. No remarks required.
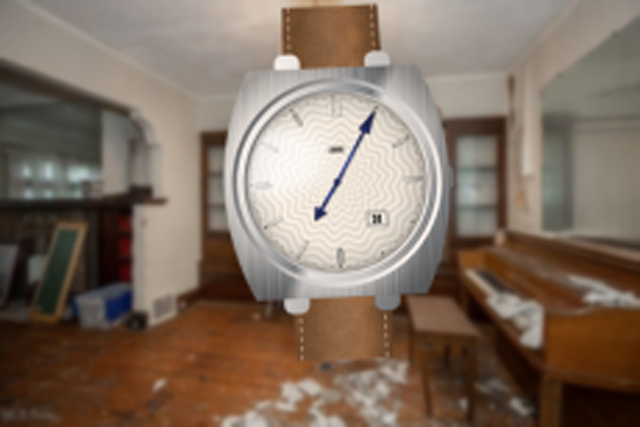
7:05
